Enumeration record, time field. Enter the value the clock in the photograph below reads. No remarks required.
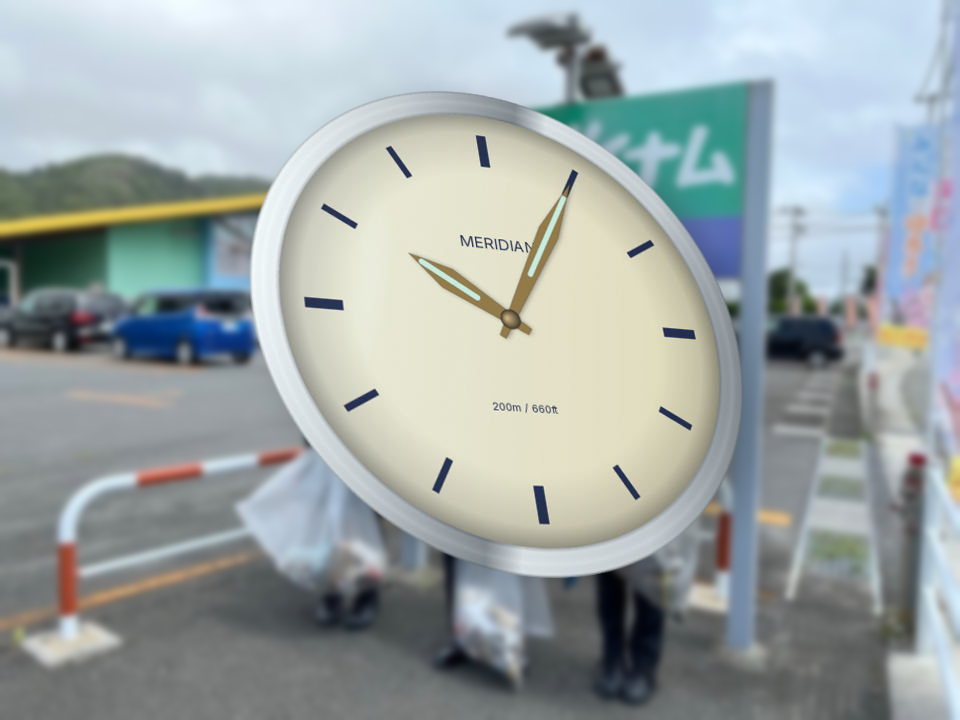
10:05
